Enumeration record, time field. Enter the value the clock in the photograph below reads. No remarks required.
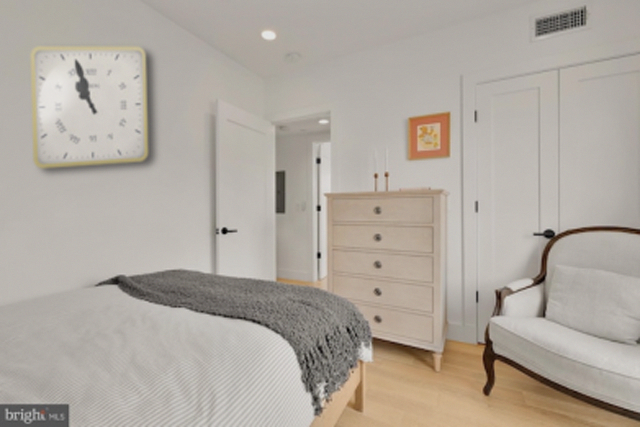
10:57
